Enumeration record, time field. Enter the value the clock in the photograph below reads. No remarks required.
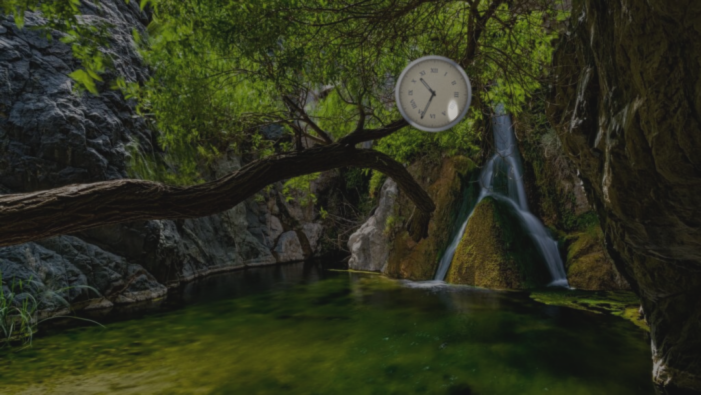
10:34
